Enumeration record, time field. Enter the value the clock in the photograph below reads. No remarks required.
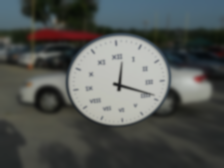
12:19
